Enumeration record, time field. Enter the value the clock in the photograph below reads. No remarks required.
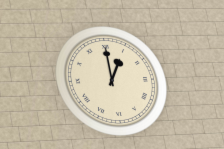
1:00
